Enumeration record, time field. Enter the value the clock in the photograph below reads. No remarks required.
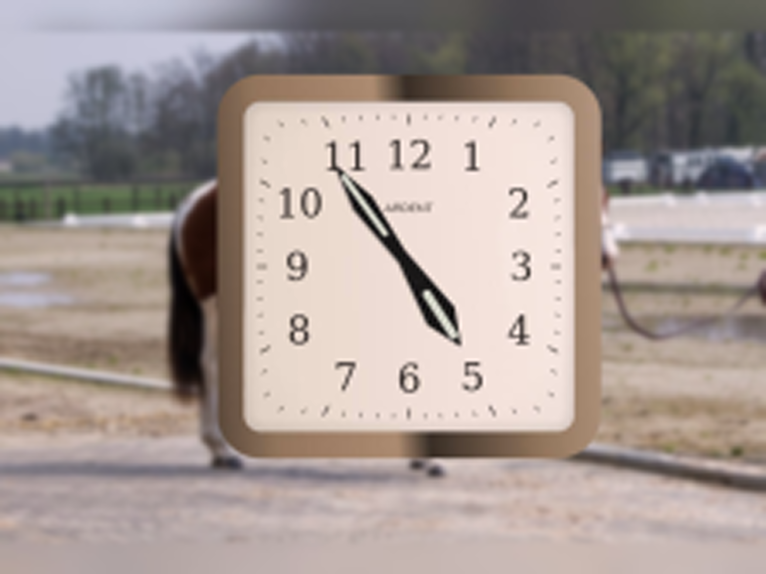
4:54
